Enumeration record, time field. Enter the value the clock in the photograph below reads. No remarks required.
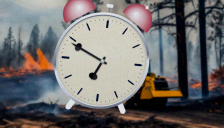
6:49
